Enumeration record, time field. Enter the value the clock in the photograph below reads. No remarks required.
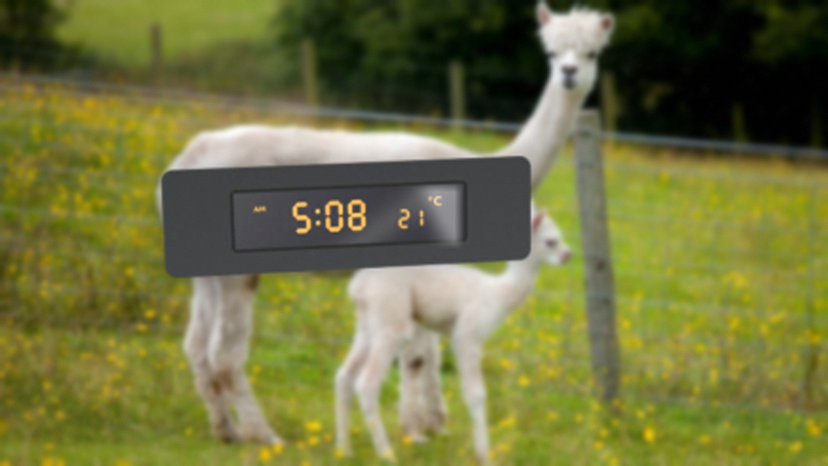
5:08
